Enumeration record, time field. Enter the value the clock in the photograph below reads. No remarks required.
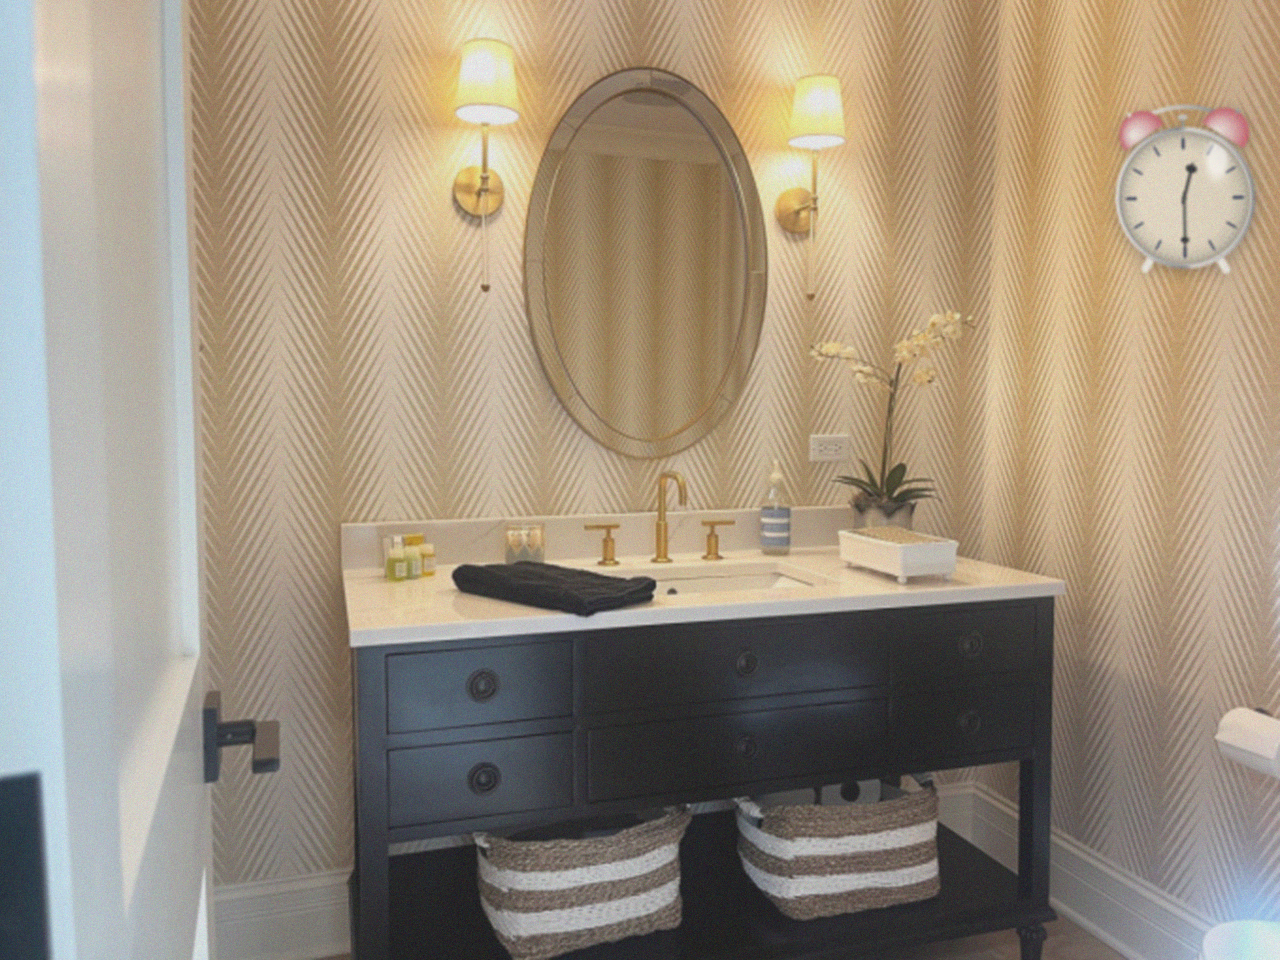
12:30
